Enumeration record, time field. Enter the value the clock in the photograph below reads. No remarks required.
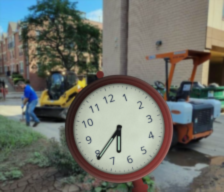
6:39
